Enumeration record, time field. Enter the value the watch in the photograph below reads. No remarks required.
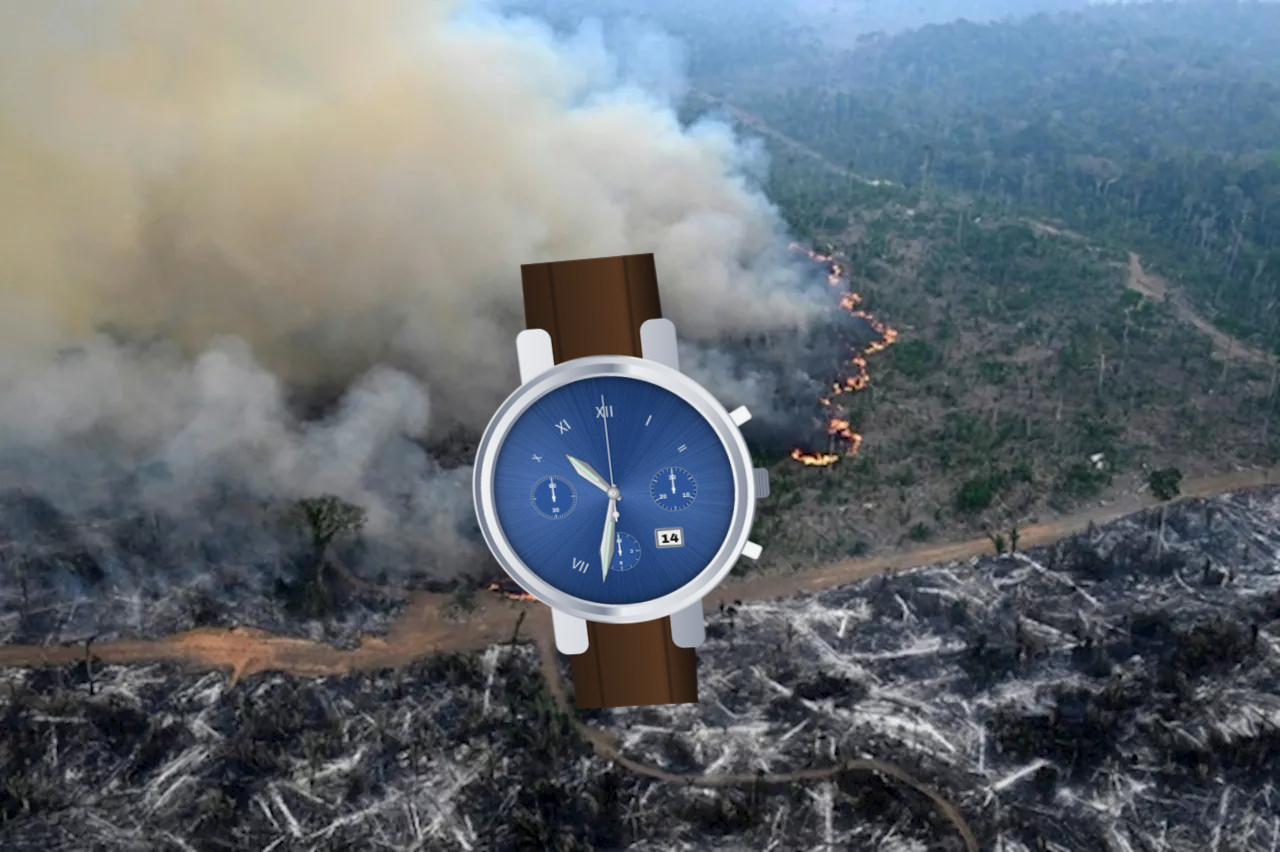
10:32
